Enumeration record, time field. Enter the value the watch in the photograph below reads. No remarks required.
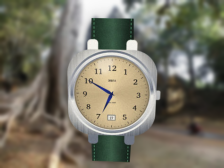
6:50
